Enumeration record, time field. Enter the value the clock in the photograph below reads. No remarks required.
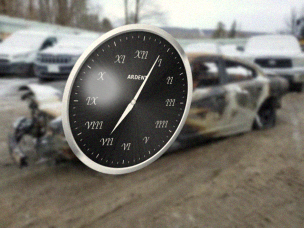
7:04
